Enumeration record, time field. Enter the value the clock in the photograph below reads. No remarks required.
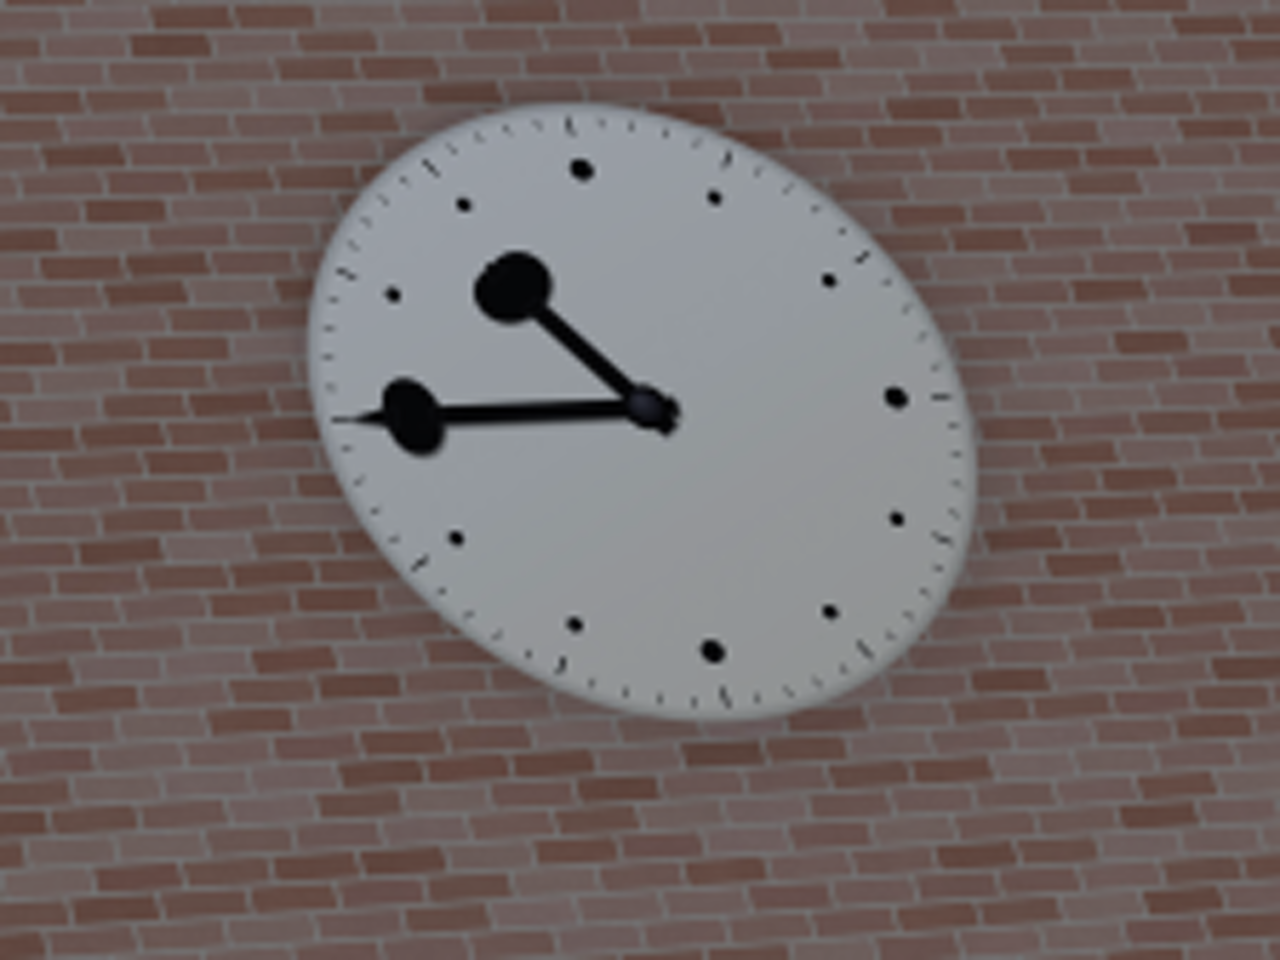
10:45
